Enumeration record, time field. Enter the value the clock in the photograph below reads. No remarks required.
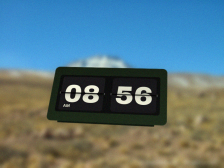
8:56
